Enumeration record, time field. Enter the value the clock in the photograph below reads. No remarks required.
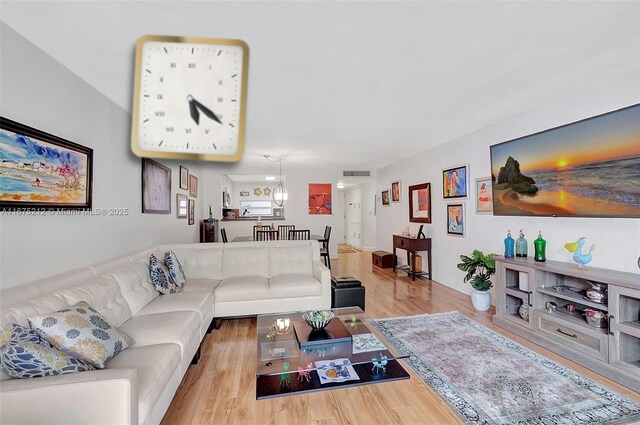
5:21
